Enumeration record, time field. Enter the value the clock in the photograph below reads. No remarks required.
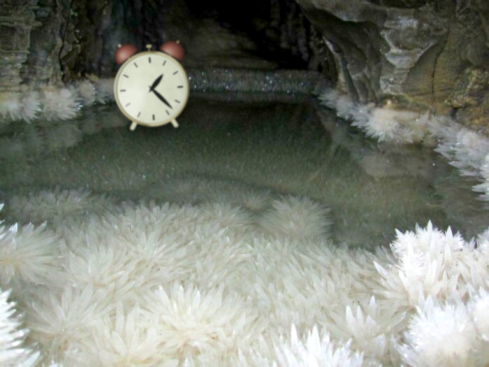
1:23
